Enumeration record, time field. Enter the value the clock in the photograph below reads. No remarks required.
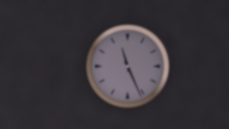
11:26
